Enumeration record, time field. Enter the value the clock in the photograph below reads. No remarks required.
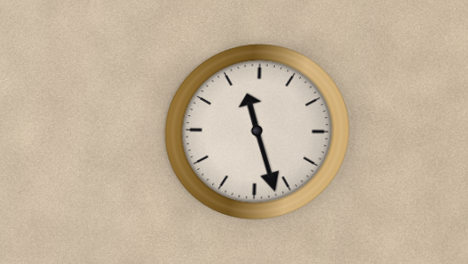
11:27
